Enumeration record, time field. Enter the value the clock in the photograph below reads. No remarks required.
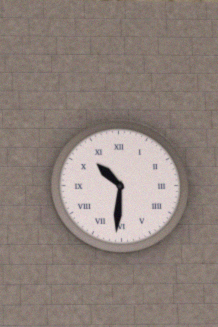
10:31
